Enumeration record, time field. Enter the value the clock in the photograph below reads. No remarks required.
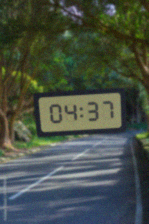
4:37
